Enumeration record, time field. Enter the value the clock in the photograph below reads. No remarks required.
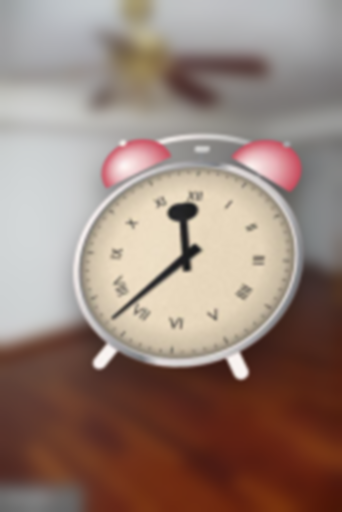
11:37
